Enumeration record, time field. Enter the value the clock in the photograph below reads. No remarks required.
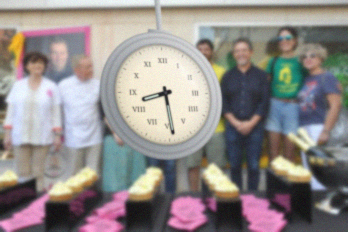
8:29
